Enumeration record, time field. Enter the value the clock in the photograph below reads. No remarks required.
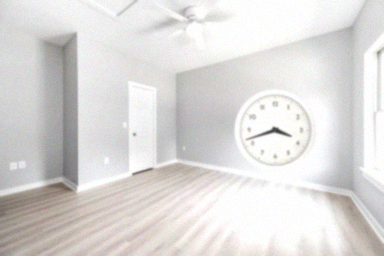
3:42
